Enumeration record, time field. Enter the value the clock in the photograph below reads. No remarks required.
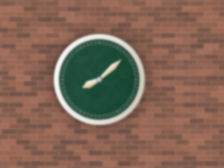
8:08
